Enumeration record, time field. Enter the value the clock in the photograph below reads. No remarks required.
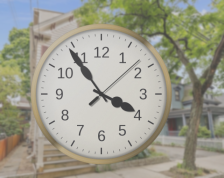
3:54:08
